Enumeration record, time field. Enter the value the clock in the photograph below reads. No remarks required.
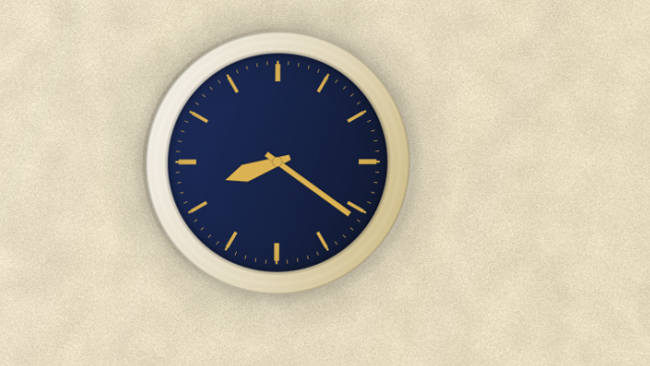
8:21
